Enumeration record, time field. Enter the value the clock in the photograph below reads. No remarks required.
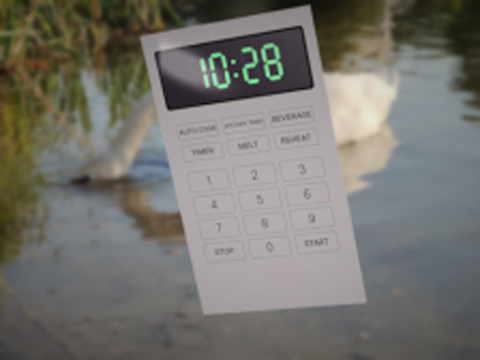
10:28
